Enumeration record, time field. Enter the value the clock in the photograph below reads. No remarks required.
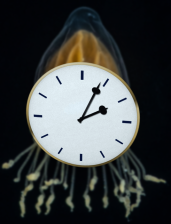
2:04
